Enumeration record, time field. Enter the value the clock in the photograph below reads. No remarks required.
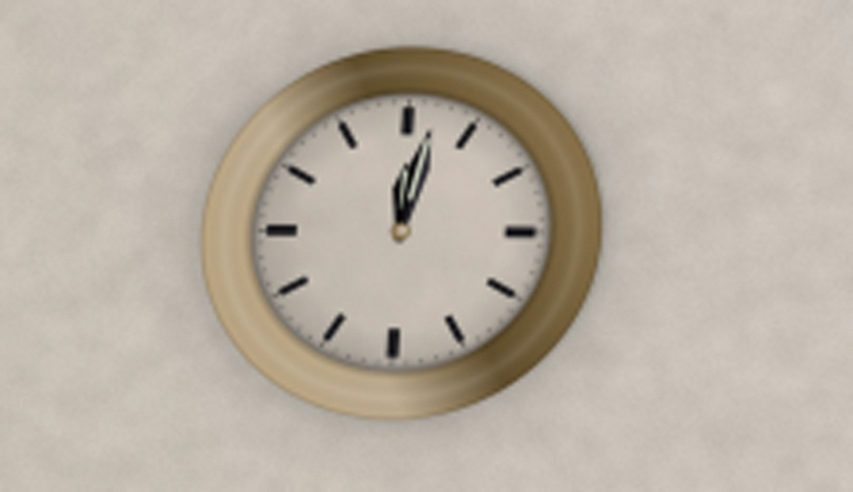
12:02
